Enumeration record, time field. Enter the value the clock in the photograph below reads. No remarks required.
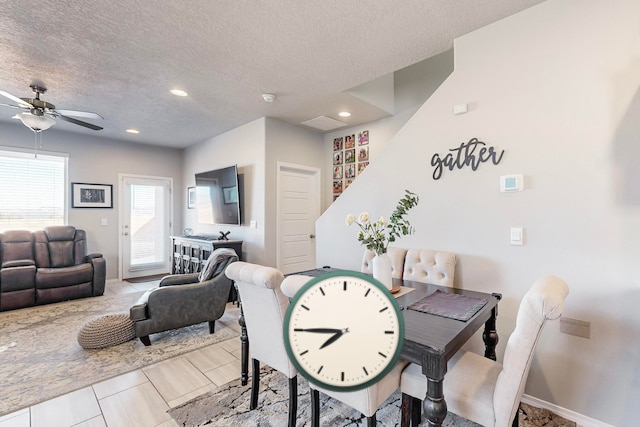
7:45
